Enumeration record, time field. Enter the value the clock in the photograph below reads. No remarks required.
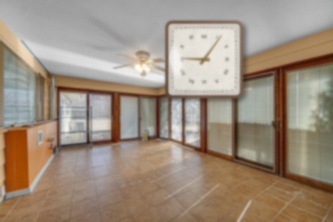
9:06
